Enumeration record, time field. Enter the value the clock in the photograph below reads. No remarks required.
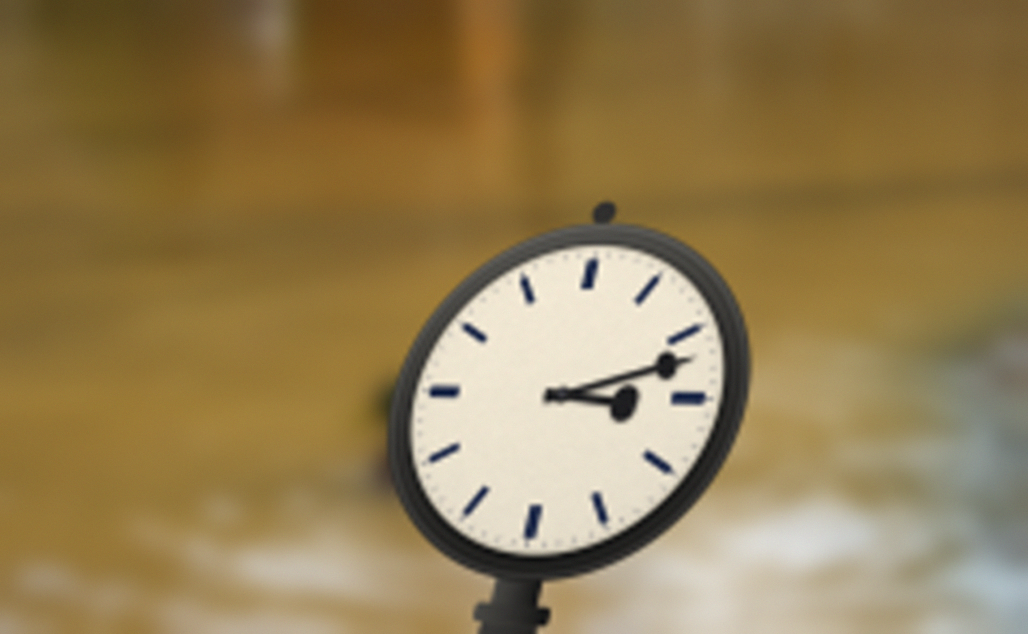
3:12
